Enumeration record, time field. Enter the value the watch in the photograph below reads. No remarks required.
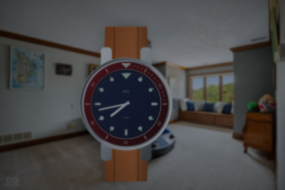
7:43
